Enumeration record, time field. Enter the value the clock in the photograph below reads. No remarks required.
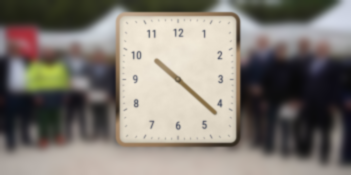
10:22
